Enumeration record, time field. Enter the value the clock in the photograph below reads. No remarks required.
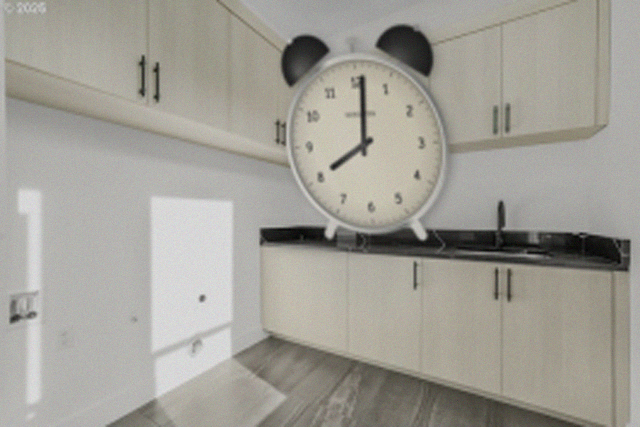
8:01
